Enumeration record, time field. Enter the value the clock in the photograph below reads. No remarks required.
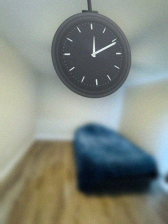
12:11
